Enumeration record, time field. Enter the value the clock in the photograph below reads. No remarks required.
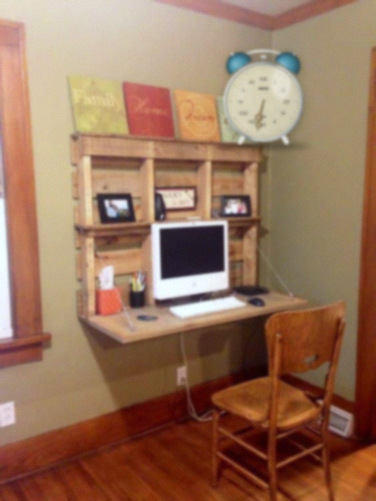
6:32
